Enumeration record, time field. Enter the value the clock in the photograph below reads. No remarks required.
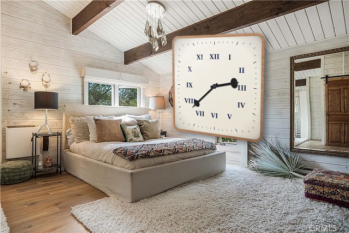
2:38
